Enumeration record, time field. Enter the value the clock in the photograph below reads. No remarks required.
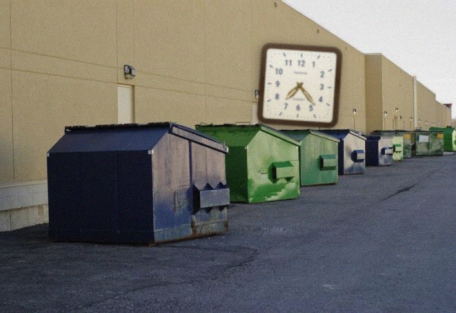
7:23
